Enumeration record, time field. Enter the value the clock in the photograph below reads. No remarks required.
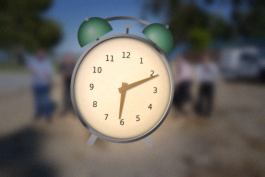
6:11
